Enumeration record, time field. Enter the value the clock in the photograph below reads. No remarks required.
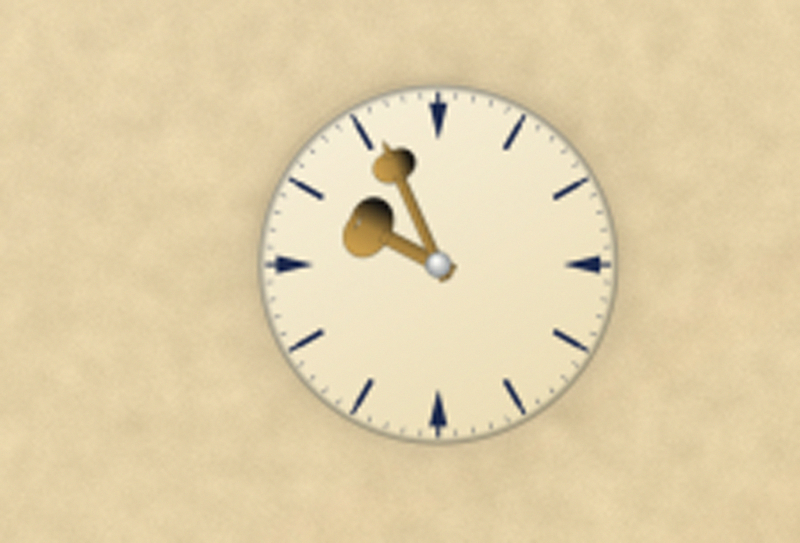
9:56
